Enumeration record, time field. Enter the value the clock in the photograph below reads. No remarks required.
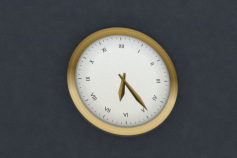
6:24
